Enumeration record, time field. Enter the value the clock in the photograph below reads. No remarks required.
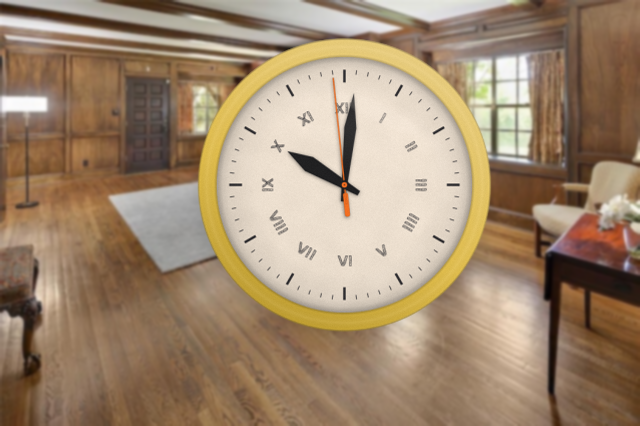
10:00:59
